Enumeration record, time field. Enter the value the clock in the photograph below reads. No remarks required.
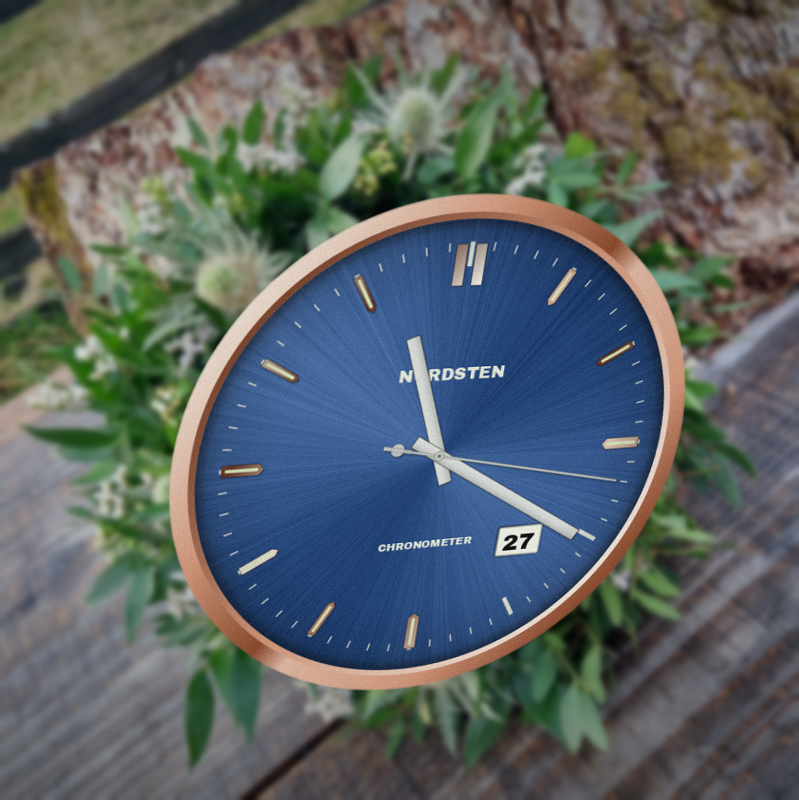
11:20:17
